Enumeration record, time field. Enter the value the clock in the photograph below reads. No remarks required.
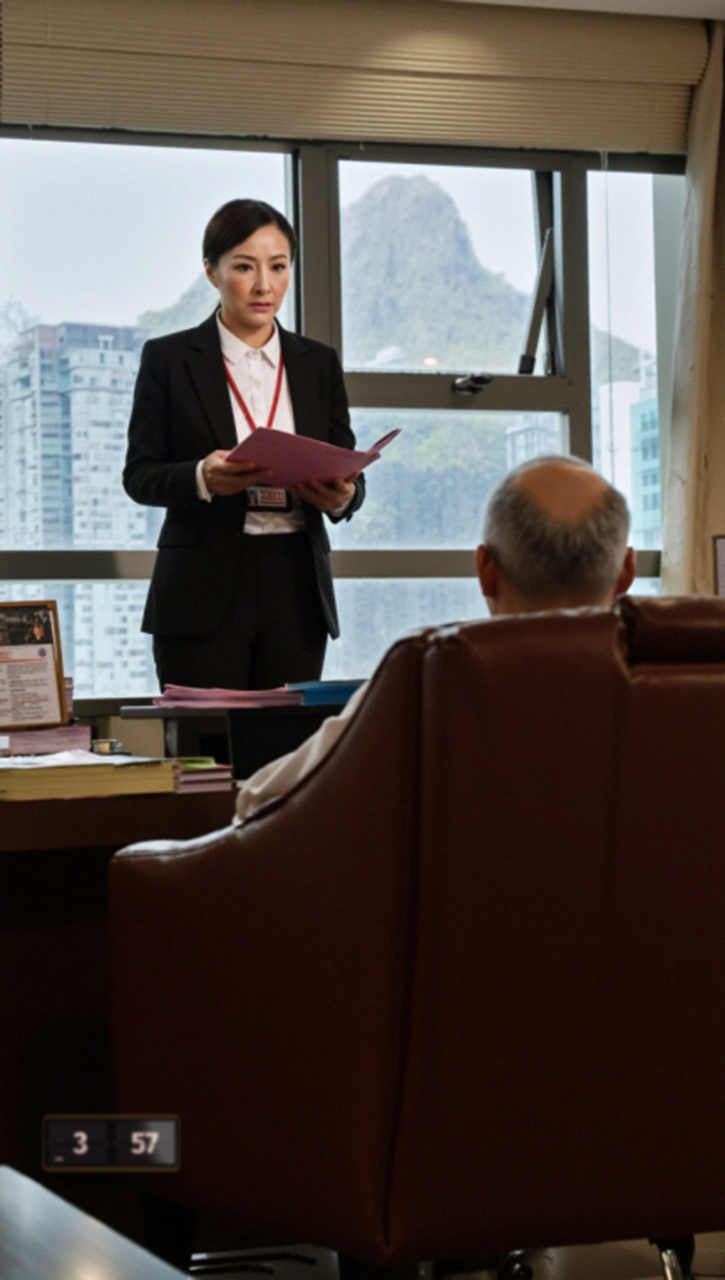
3:57
